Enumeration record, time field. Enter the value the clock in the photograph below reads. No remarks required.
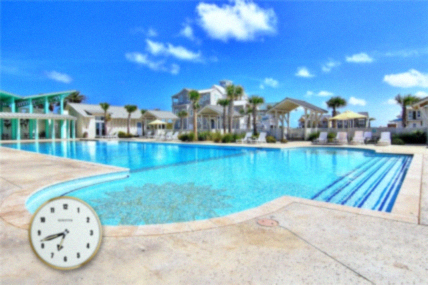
6:42
